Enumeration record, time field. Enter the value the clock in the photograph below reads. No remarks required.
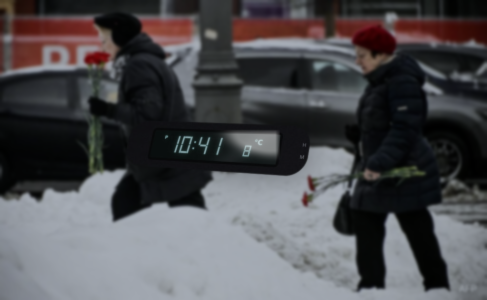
10:41
